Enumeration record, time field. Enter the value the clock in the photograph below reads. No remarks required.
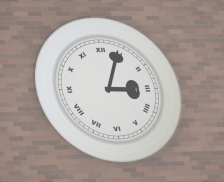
3:04
